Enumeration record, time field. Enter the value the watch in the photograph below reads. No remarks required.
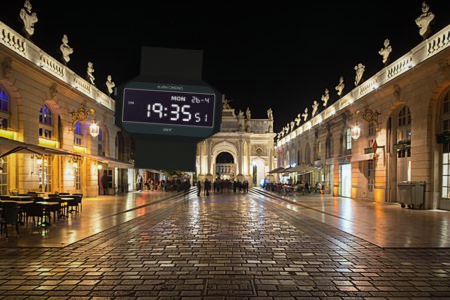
19:35
